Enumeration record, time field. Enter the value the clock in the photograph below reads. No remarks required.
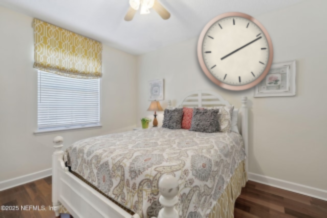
8:11
